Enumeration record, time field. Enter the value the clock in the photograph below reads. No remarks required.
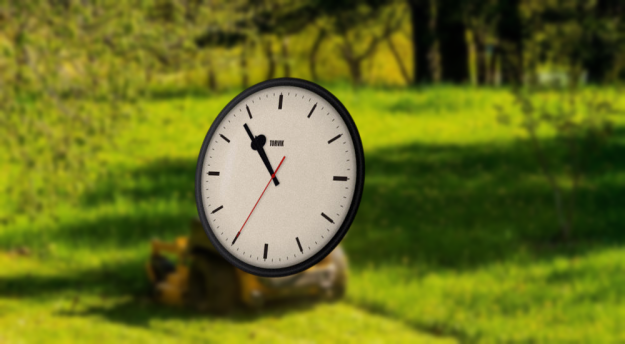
10:53:35
